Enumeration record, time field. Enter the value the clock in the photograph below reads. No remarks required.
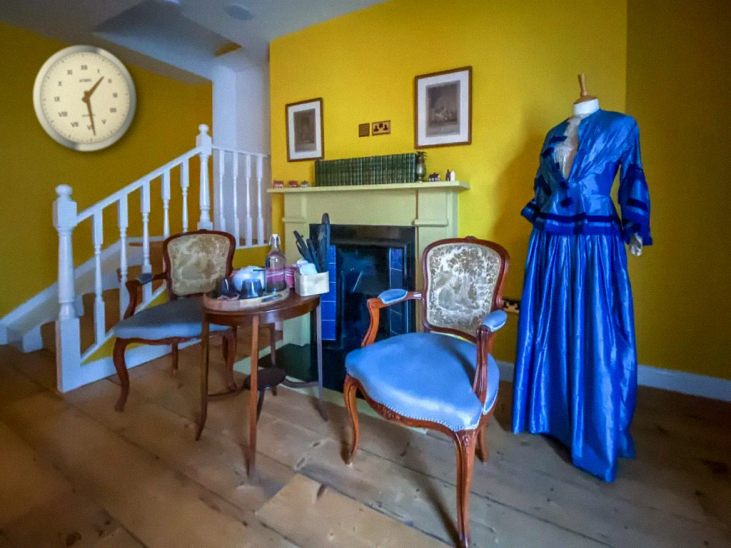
1:29
